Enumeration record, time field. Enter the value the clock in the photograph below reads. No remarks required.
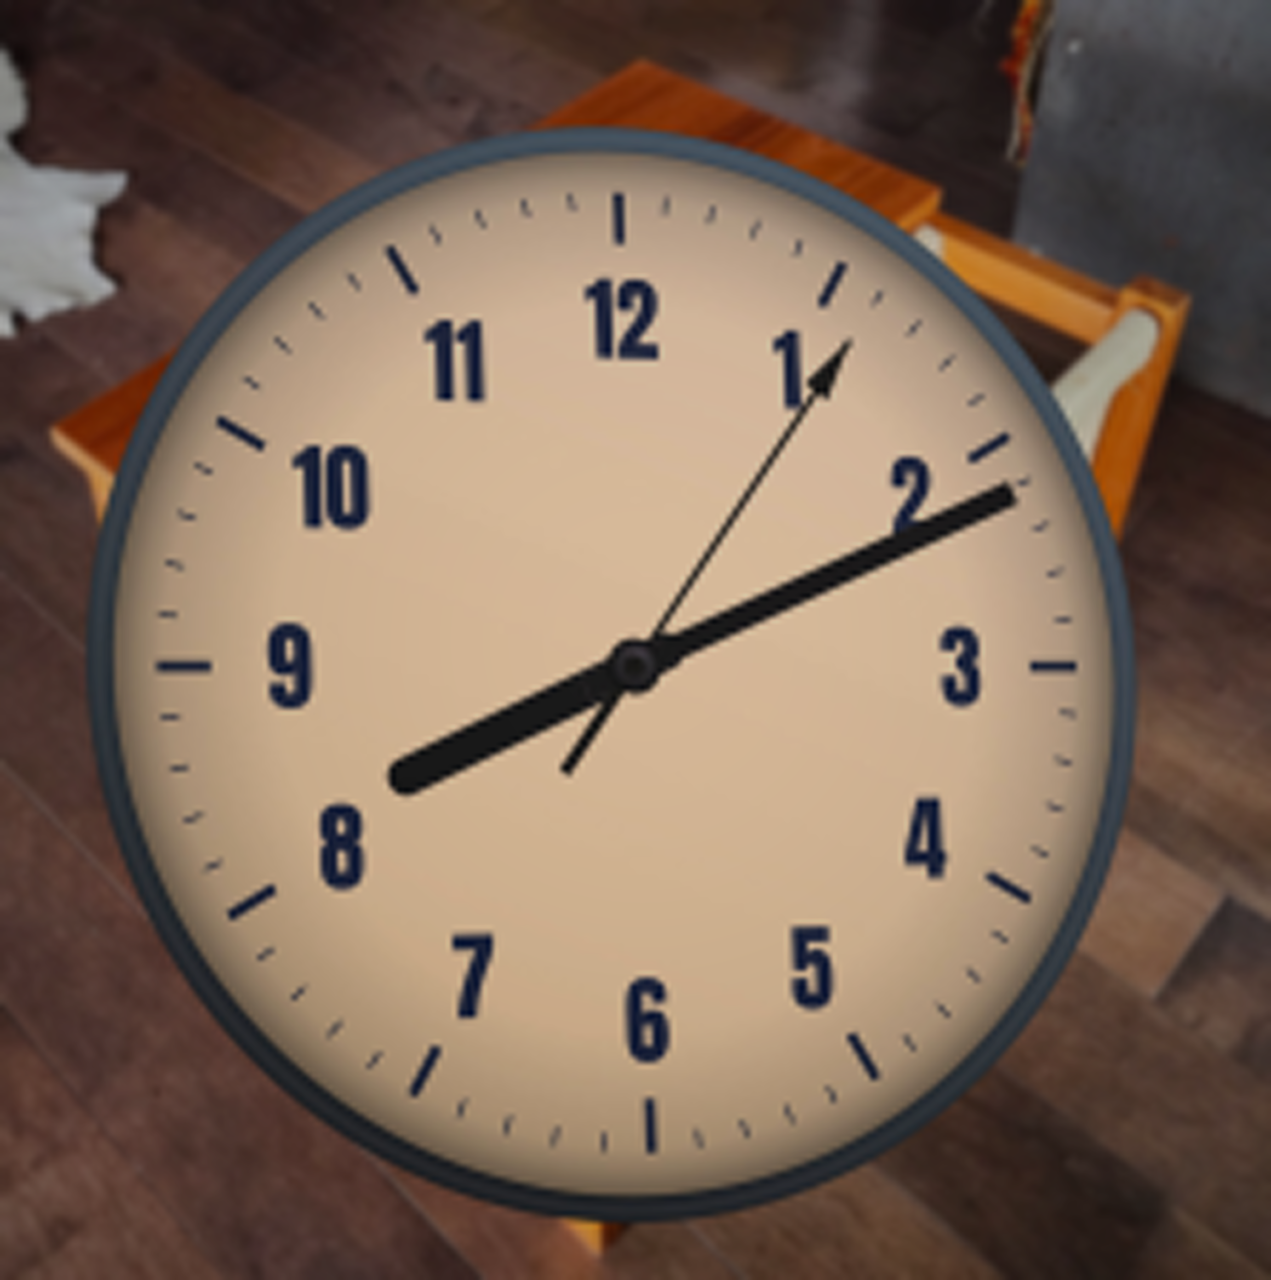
8:11:06
